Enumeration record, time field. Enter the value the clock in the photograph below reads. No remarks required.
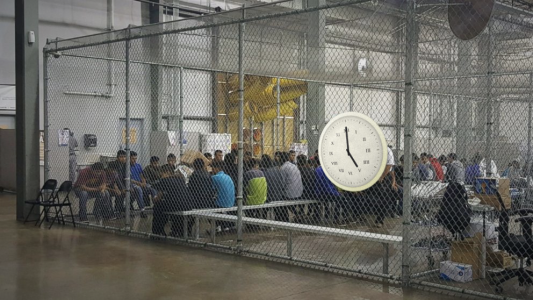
5:00
